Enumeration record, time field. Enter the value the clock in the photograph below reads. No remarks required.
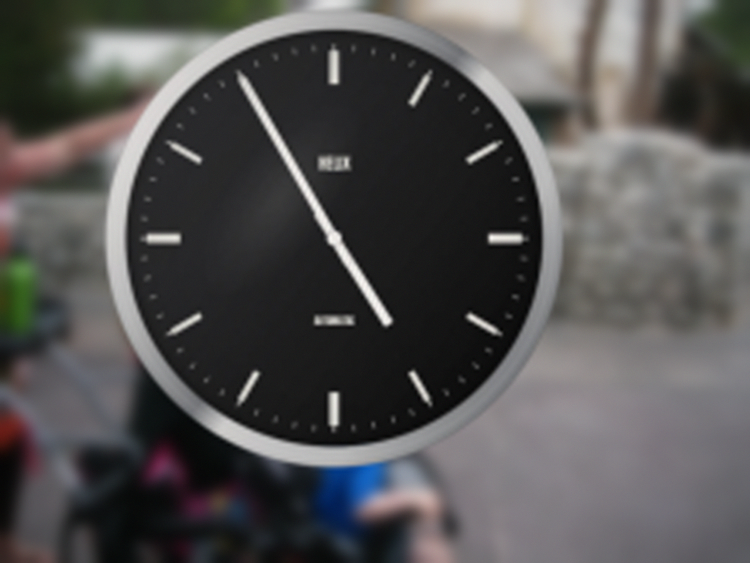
4:55
